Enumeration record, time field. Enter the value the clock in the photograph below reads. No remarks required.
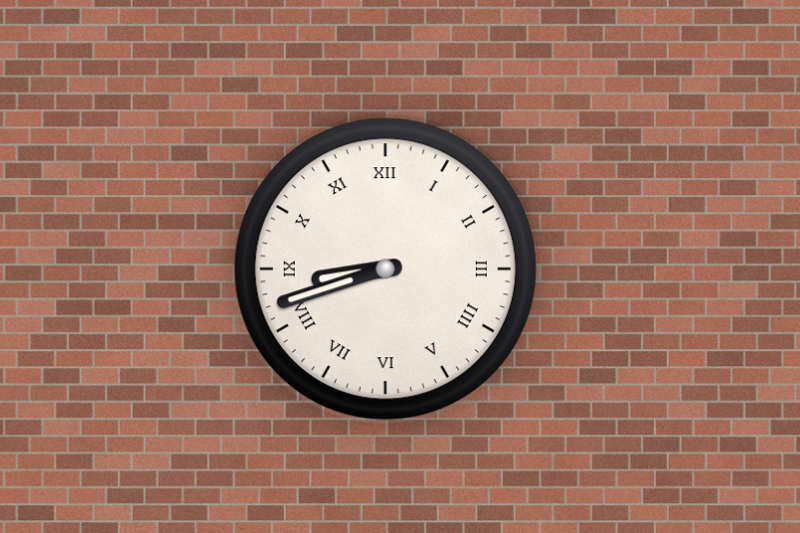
8:42
